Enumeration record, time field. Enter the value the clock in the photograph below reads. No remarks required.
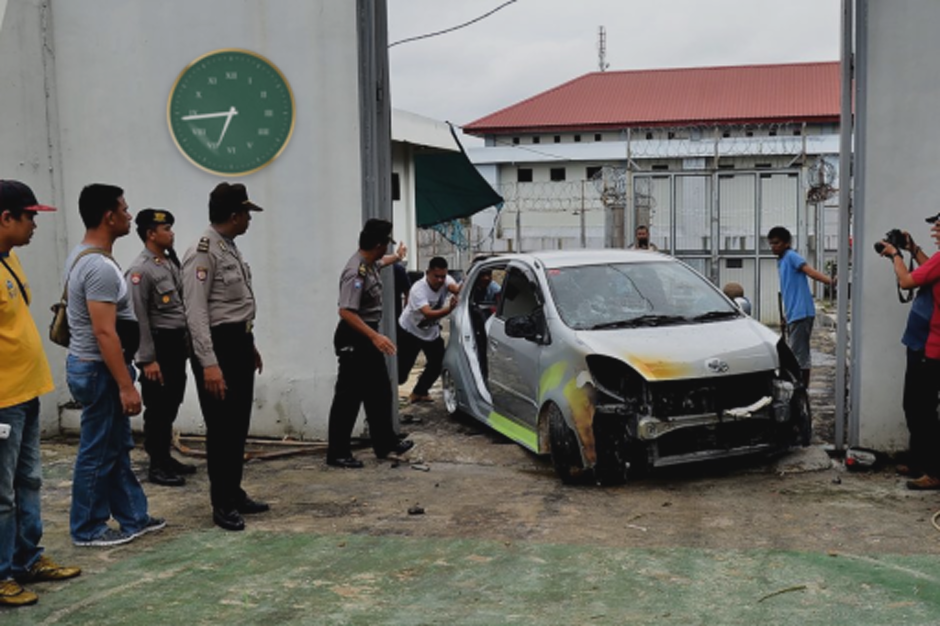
6:44
